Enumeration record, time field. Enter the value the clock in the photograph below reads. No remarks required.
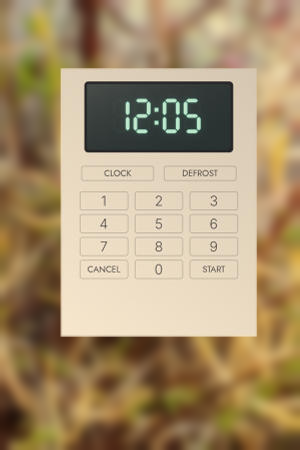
12:05
